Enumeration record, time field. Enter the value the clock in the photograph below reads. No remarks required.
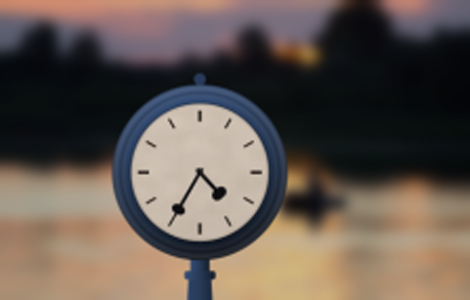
4:35
